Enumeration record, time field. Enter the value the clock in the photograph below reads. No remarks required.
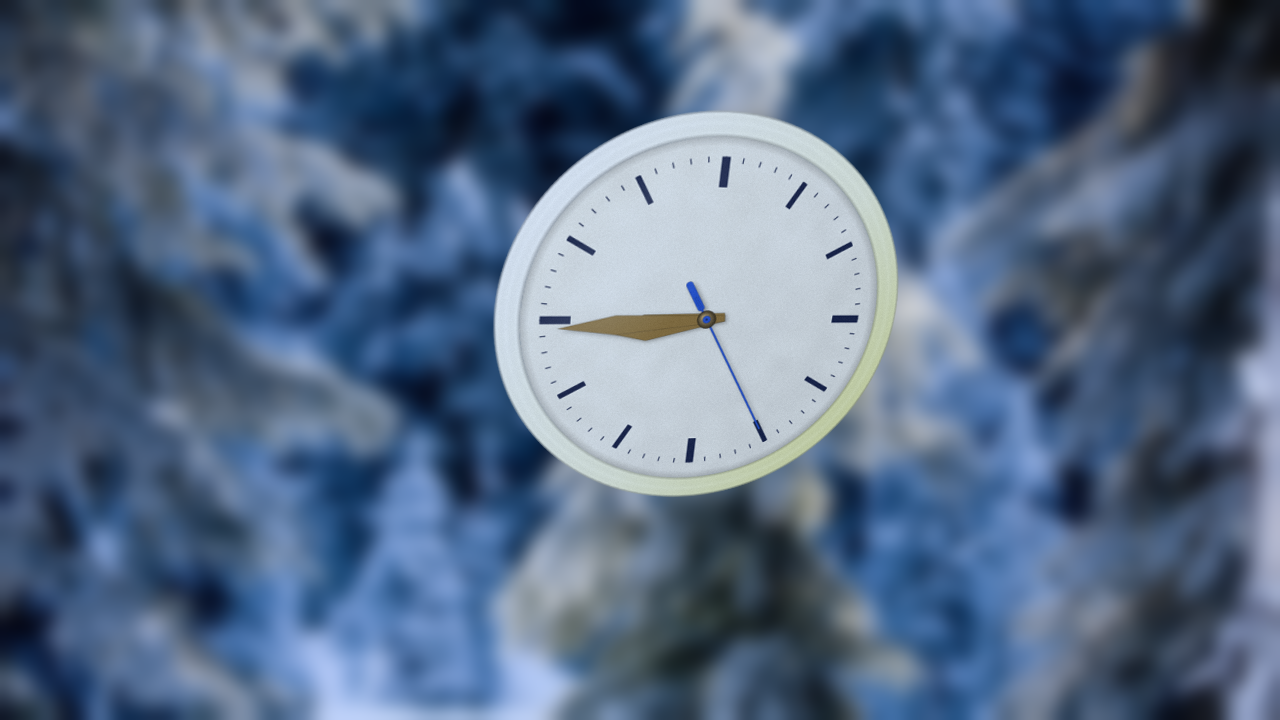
8:44:25
